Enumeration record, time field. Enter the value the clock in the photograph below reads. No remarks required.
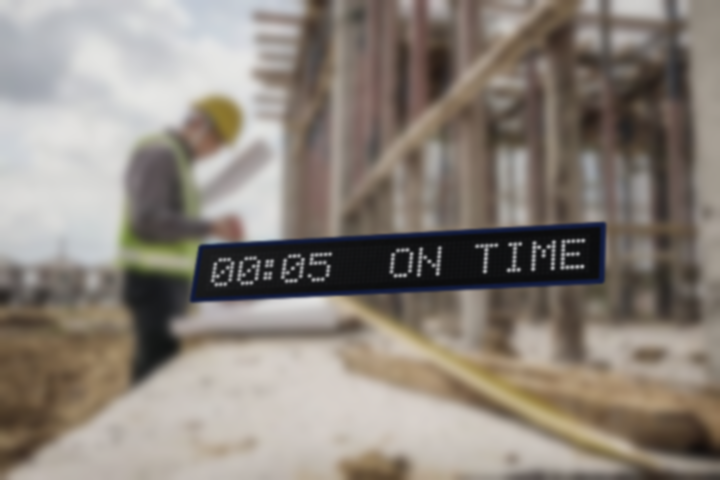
0:05
